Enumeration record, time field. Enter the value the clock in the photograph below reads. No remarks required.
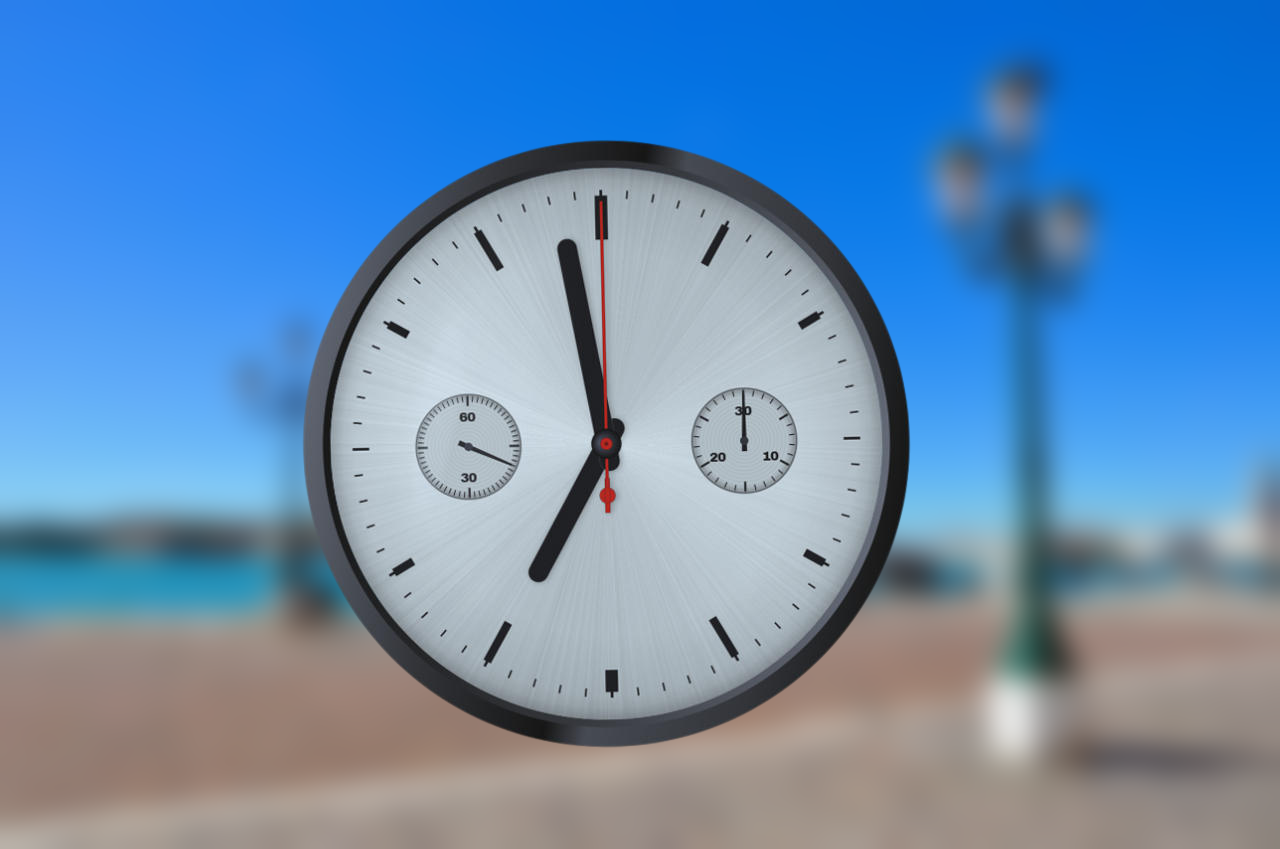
6:58:19
